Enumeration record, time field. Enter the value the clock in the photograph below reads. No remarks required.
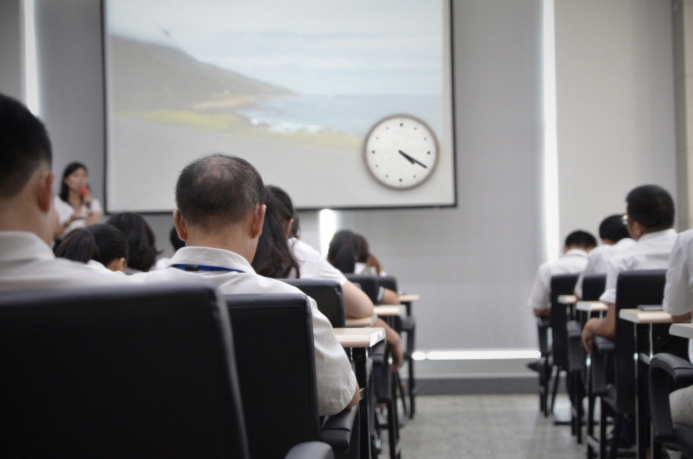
4:20
